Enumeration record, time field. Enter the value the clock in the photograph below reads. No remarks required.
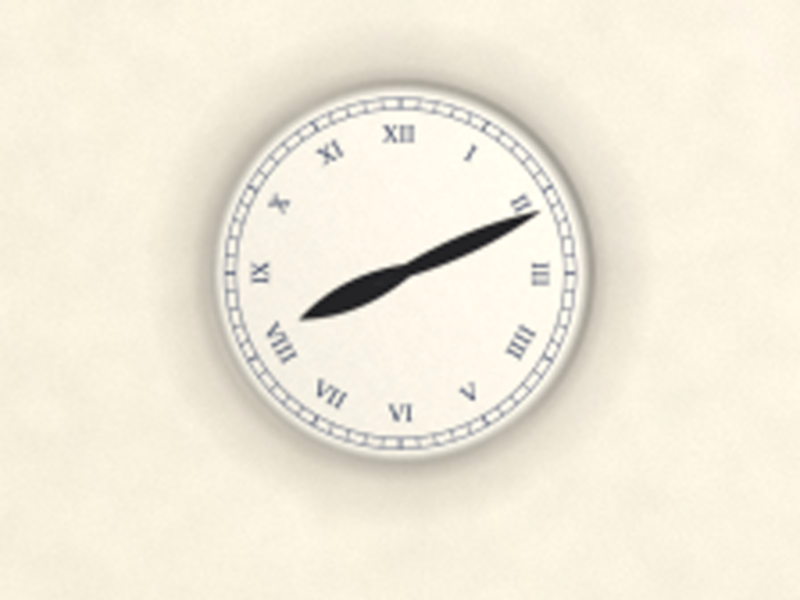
8:11
